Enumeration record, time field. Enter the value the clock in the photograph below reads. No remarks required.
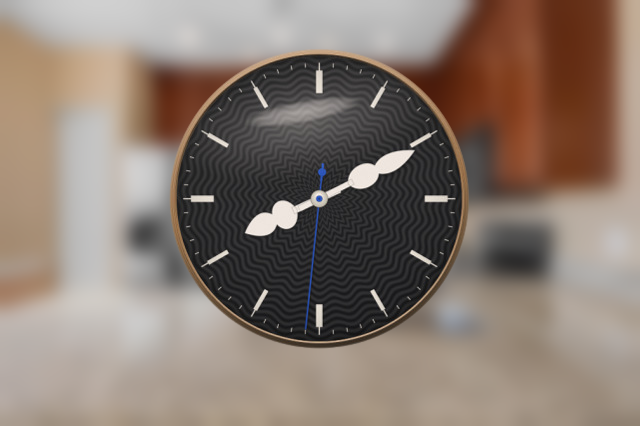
8:10:31
